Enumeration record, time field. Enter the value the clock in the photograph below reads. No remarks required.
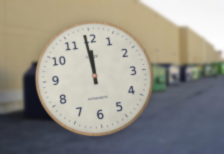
11:59
